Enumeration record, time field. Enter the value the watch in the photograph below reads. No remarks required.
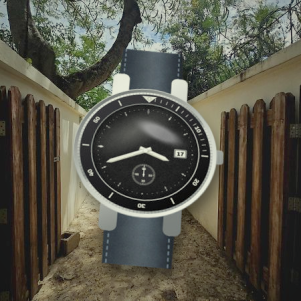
3:41
